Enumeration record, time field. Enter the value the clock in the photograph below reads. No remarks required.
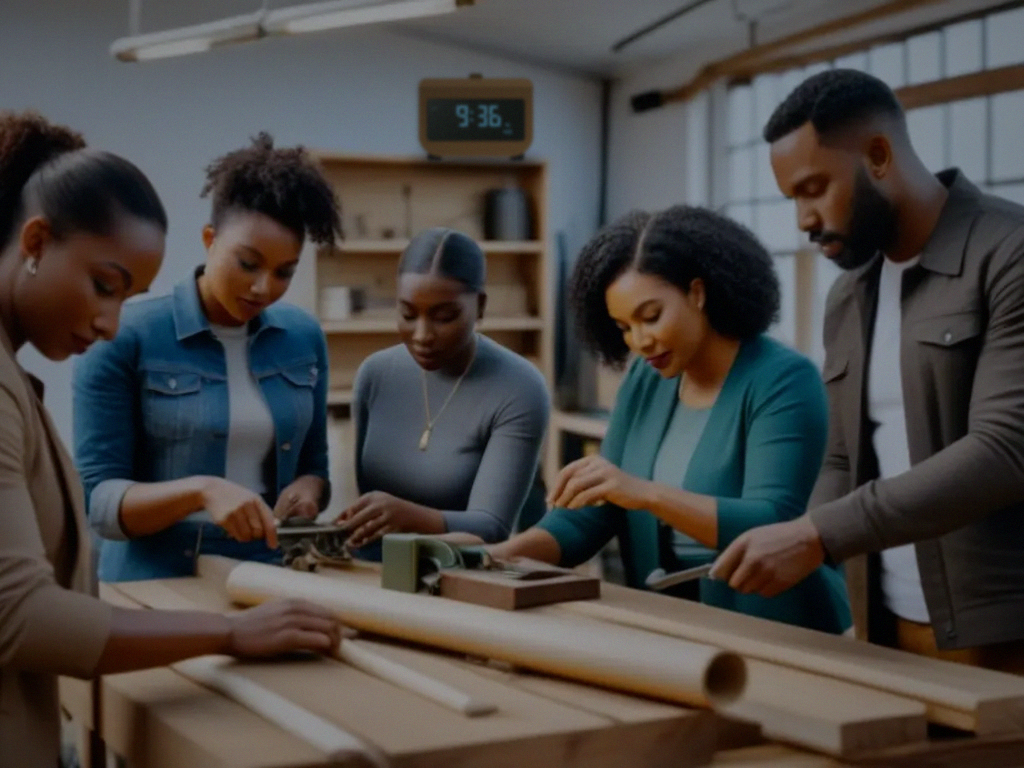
9:36
